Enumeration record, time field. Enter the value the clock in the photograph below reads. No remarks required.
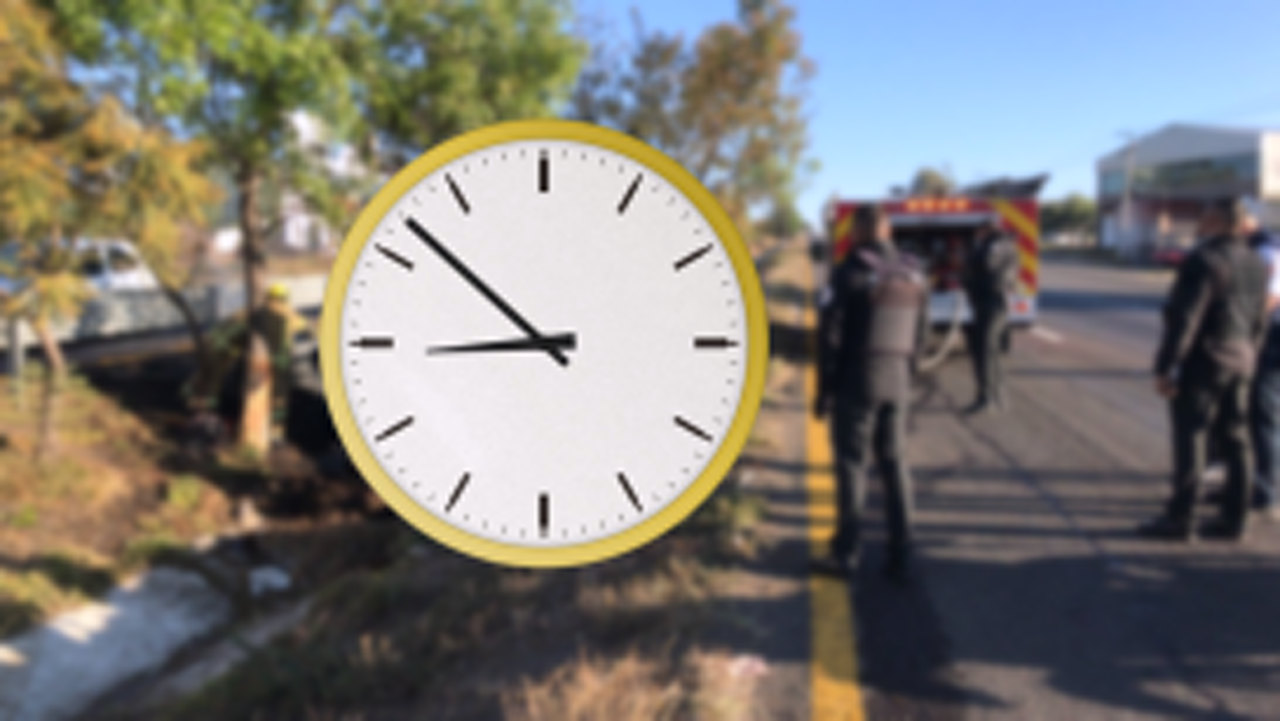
8:52
